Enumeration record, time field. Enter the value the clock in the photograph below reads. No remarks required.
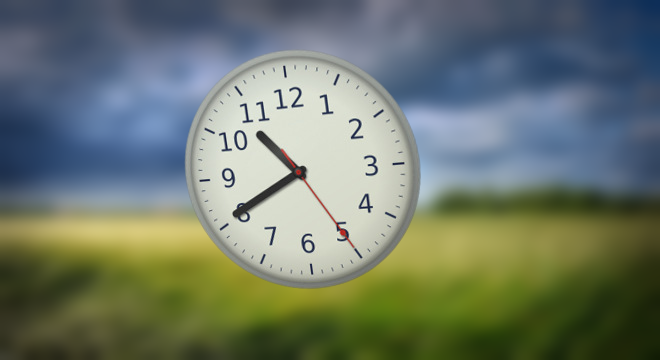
10:40:25
